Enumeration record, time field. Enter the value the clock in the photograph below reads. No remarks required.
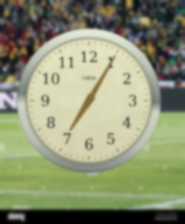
7:05
